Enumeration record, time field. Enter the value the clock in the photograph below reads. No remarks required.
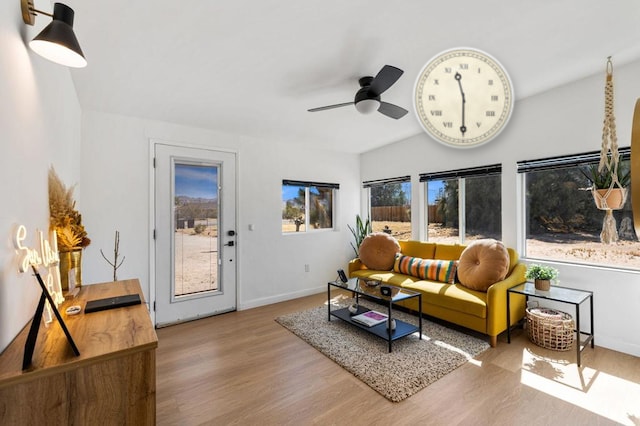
11:30
